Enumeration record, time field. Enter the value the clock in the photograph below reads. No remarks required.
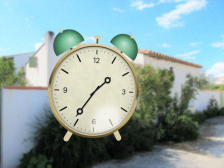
1:36
